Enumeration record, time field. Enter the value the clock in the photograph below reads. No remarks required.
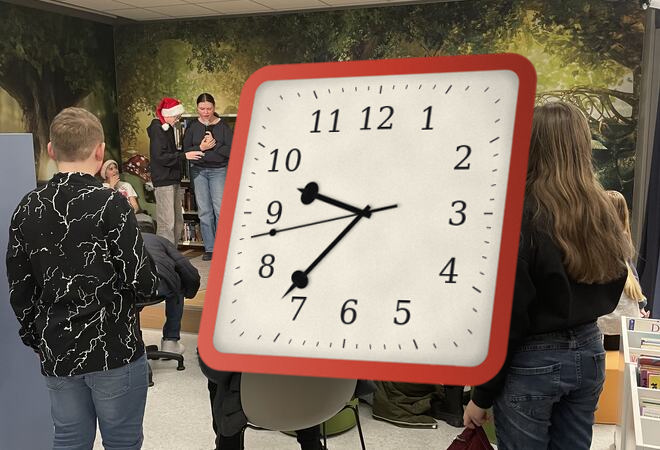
9:36:43
